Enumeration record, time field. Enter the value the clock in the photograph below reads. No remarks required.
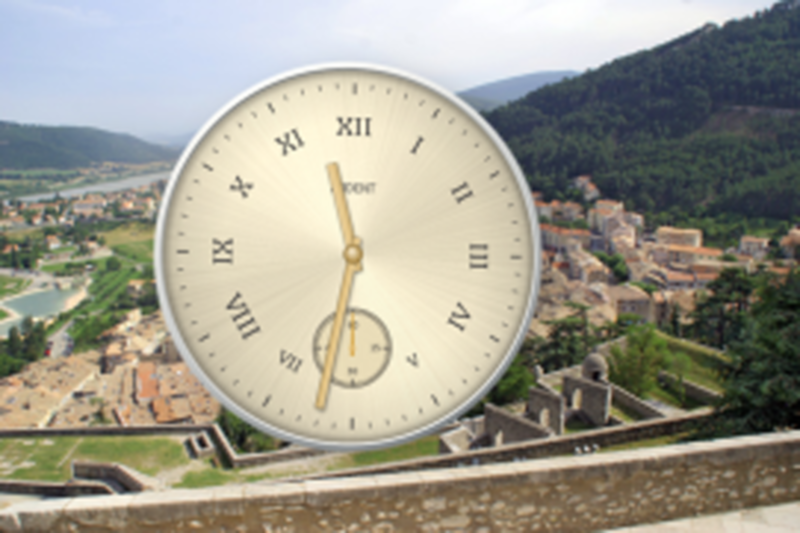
11:32
